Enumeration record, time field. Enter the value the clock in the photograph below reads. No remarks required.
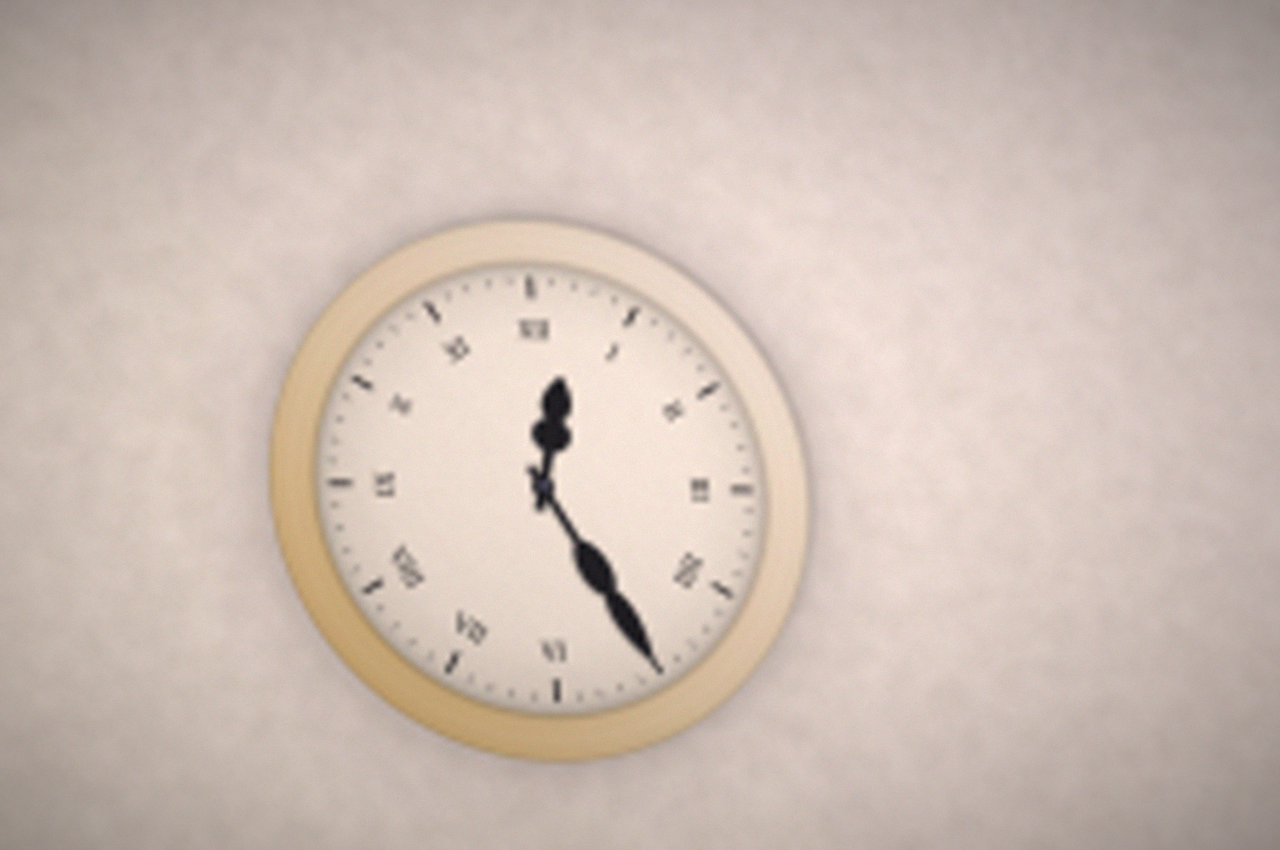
12:25
